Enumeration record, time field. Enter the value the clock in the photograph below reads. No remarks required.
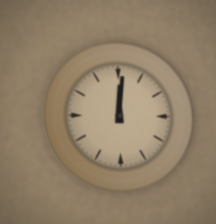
12:01
